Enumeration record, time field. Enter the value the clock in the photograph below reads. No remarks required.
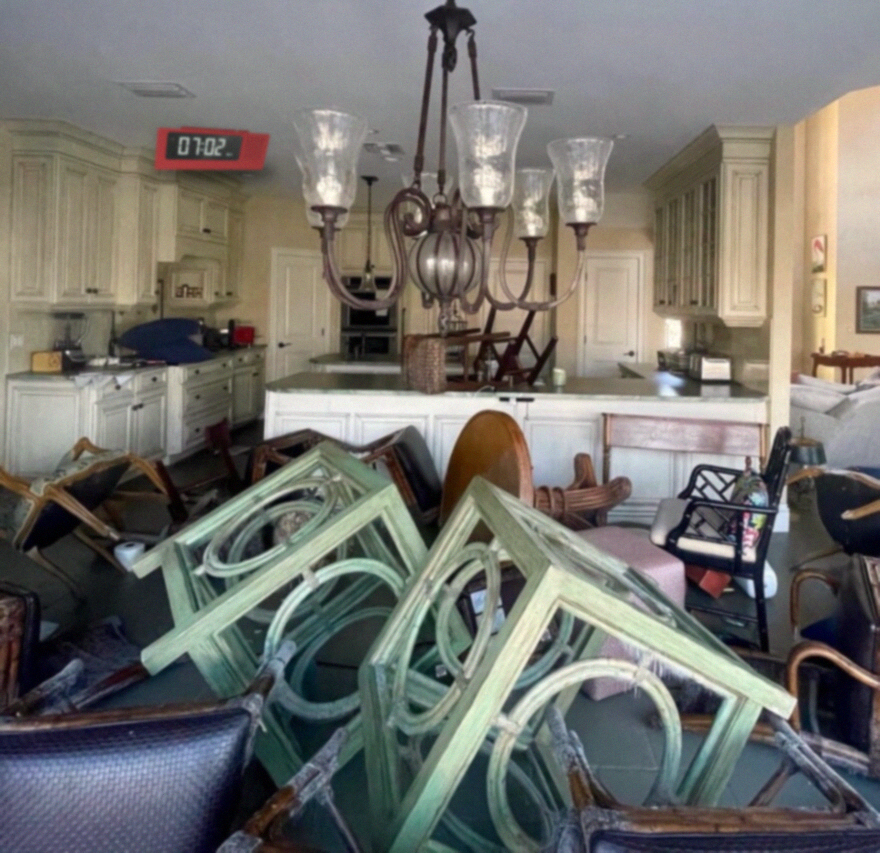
7:02
